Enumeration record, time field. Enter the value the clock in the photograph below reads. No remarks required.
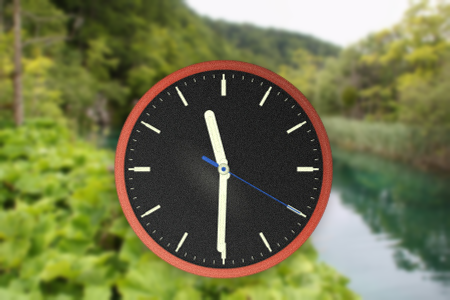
11:30:20
